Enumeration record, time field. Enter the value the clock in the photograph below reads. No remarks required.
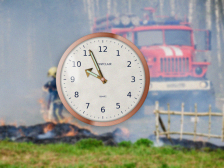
9:56
